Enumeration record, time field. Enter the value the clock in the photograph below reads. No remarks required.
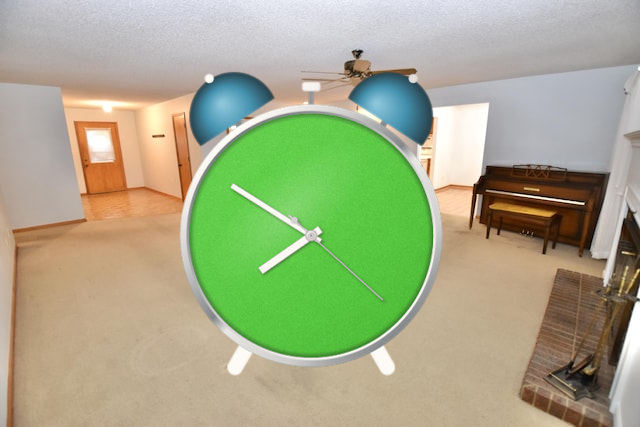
7:50:22
